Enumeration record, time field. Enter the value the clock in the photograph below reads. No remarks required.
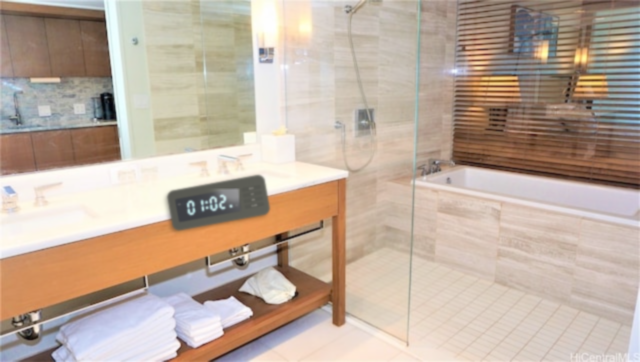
1:02
